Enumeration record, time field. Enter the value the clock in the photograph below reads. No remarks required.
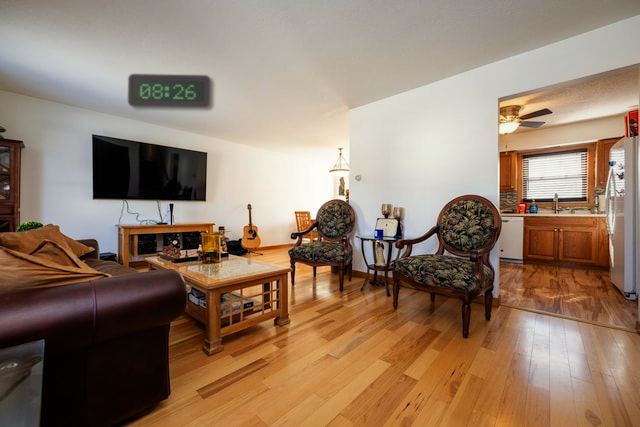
8:26
